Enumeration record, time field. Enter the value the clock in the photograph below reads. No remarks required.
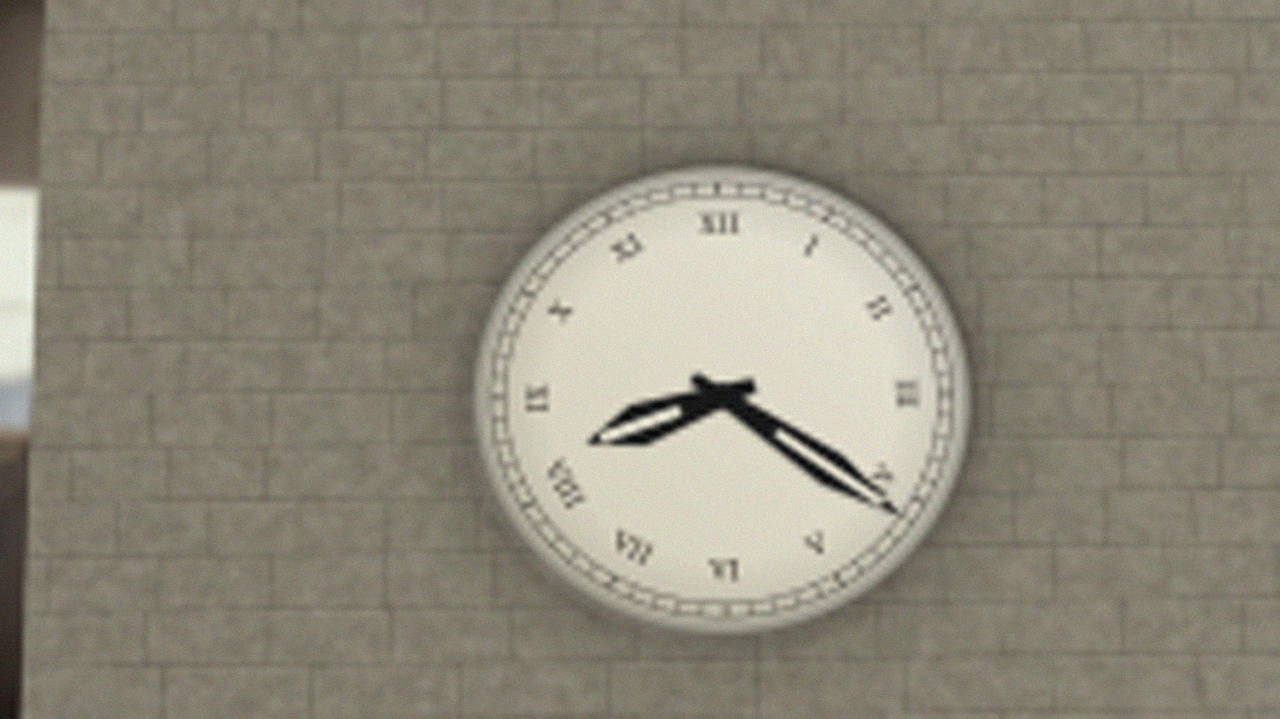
8:21
